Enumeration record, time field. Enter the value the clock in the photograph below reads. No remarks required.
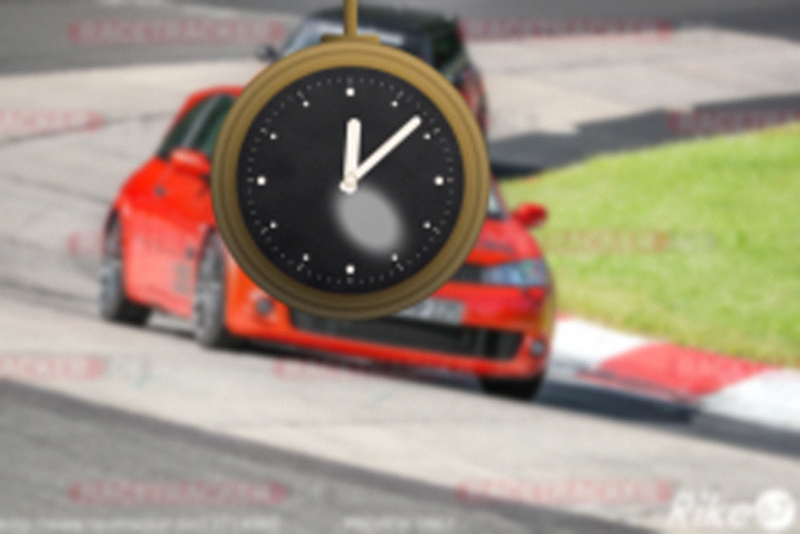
12:08
